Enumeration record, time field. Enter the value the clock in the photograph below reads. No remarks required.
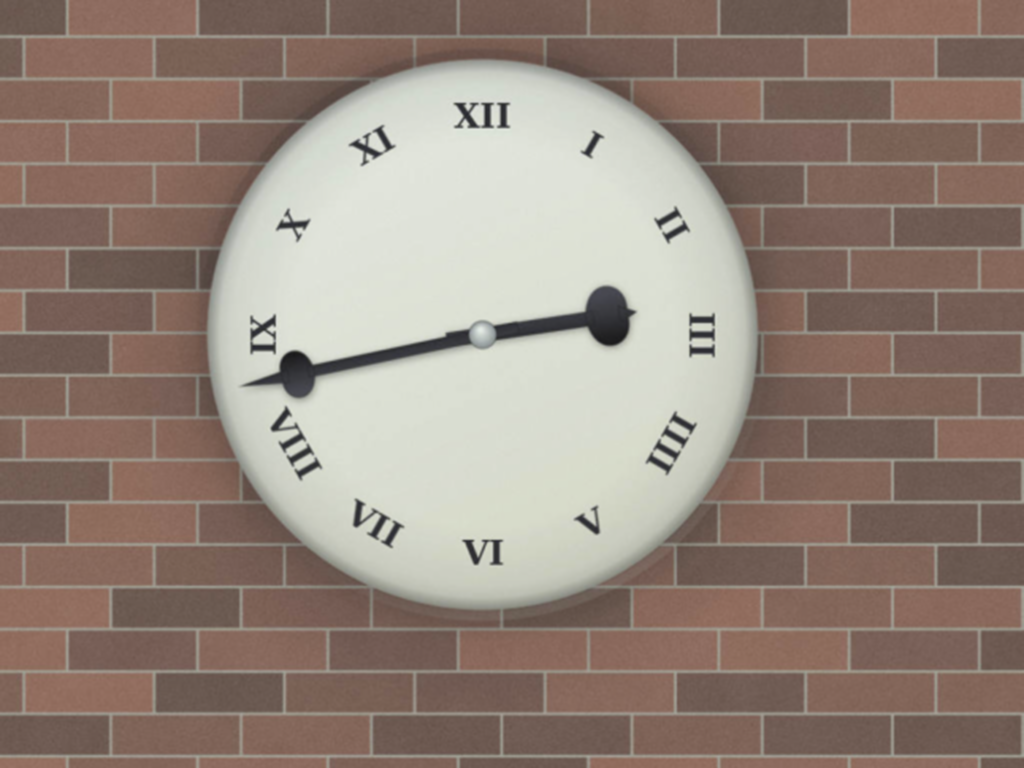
2:43
